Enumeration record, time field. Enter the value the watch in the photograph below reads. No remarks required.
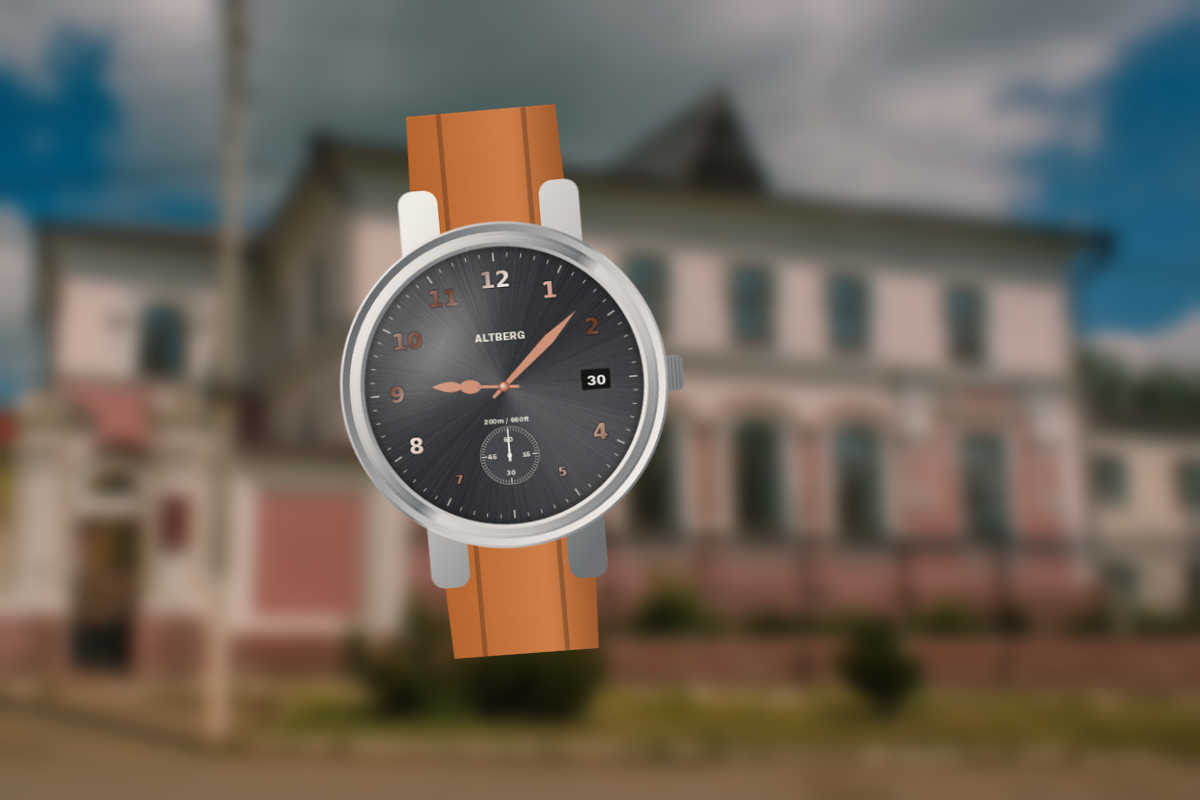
9:08
